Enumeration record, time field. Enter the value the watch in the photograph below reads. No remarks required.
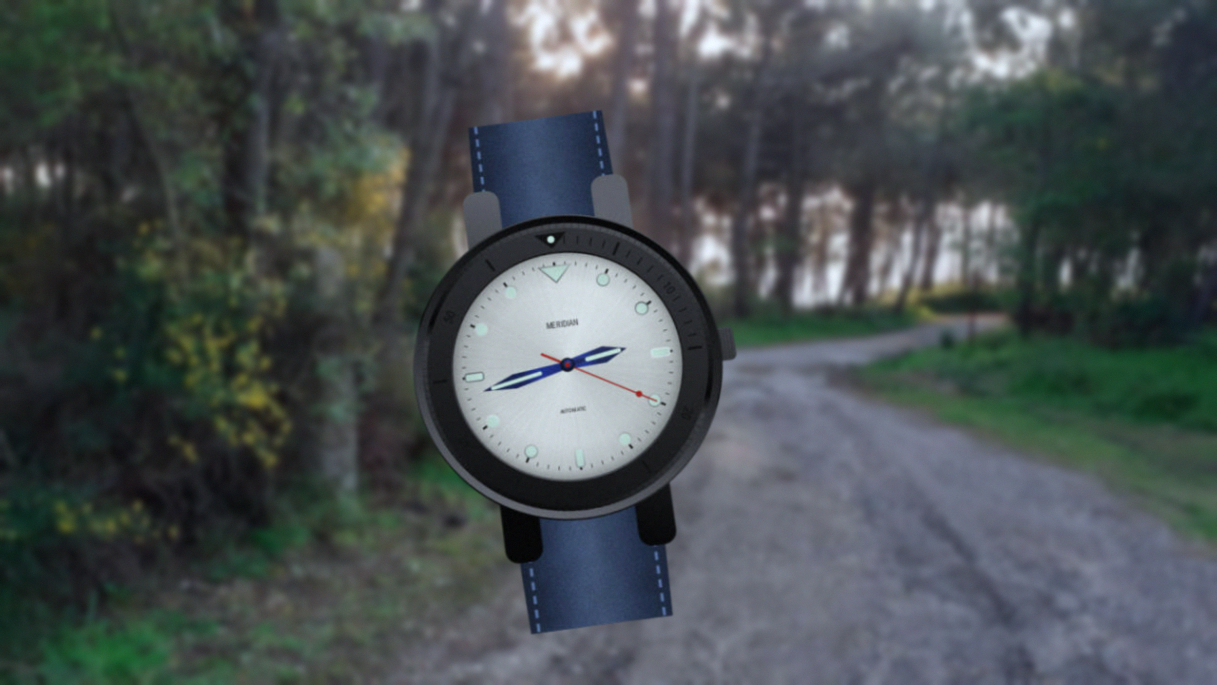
2:43:20
